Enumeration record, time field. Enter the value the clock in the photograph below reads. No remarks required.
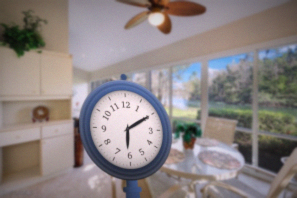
6:10
